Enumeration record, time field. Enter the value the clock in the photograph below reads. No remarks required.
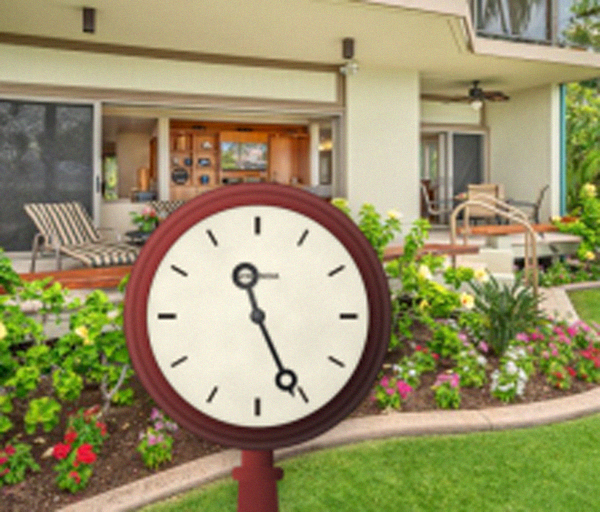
11:26
